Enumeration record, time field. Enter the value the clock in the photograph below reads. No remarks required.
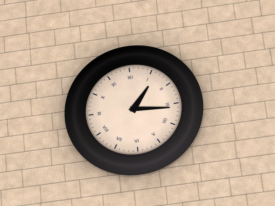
1:16
